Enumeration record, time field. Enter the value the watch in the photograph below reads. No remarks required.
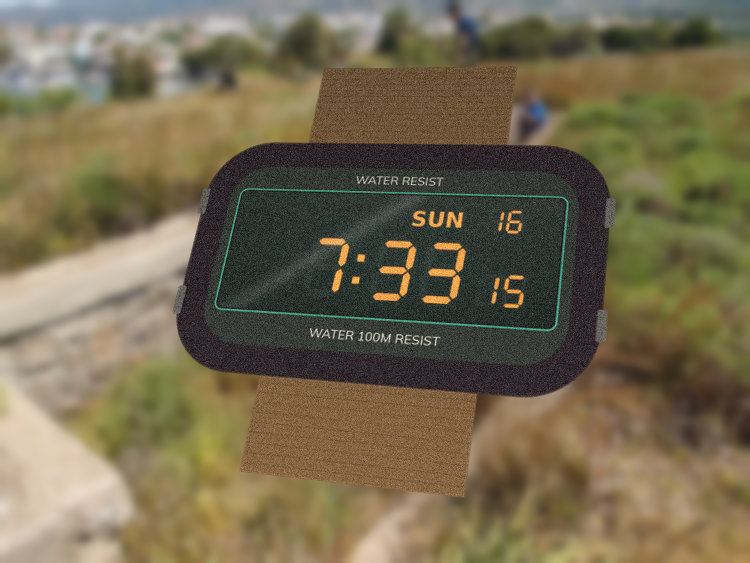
7:33:15
